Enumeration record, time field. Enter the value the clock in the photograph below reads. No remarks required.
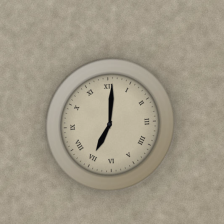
7:01
